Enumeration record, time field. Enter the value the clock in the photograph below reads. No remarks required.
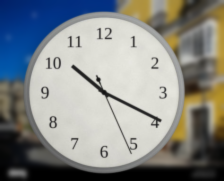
10:19:26
